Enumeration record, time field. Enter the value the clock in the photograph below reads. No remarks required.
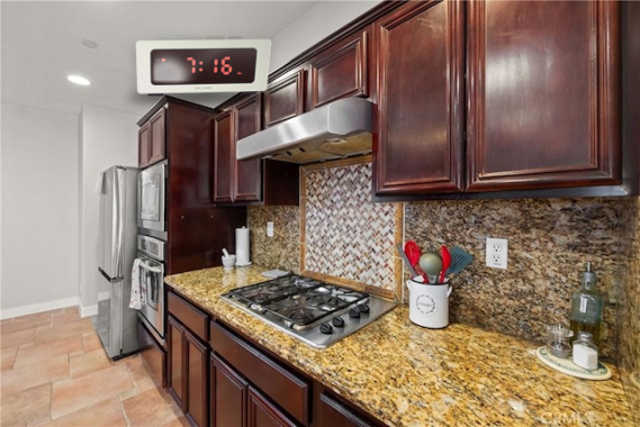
7:16
